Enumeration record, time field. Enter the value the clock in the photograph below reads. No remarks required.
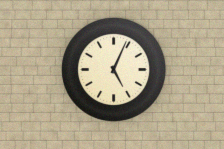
5:04
